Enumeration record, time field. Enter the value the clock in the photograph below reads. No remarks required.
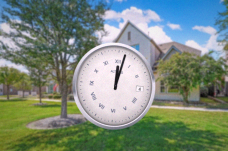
12:02
